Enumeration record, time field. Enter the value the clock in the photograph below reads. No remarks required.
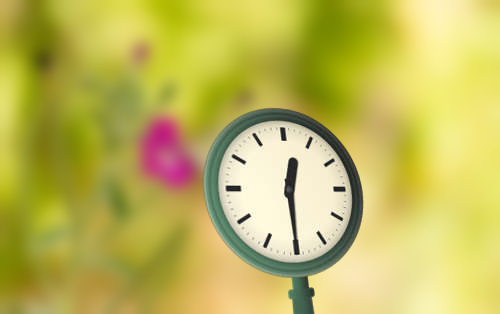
12:30
